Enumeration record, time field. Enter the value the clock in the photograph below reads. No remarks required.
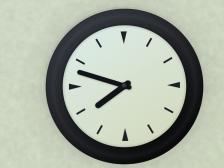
7:48
